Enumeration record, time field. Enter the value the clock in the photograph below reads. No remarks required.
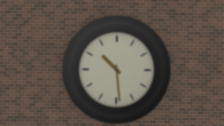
10:29
